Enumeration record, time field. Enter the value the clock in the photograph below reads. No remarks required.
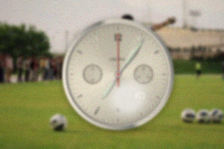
7:06
